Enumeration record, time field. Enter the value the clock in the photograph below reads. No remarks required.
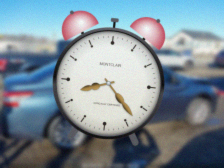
8:23
